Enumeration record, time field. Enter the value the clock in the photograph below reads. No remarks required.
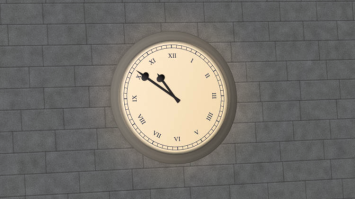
10:51
